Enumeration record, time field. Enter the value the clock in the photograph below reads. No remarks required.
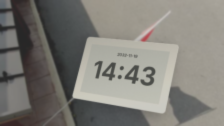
14:43
